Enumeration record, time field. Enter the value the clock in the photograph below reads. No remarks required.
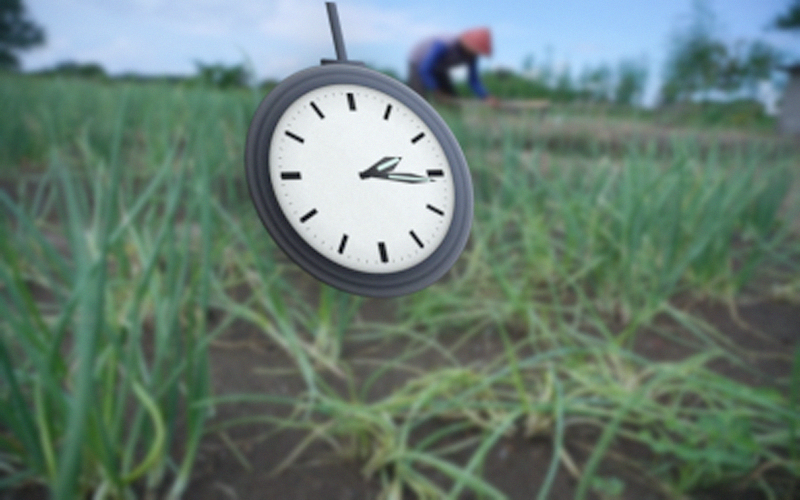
2:16
